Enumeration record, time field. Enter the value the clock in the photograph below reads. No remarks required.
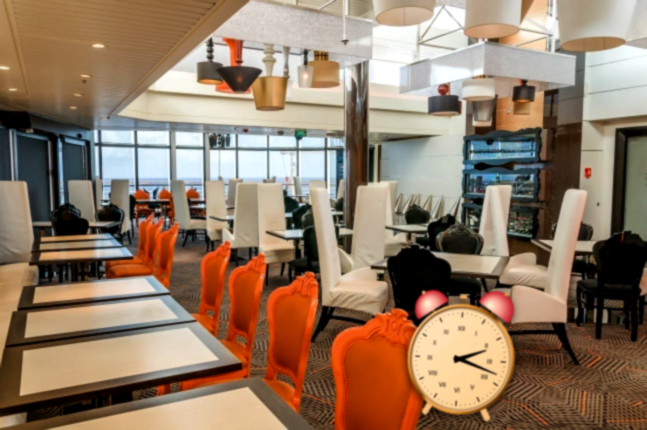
2:18
